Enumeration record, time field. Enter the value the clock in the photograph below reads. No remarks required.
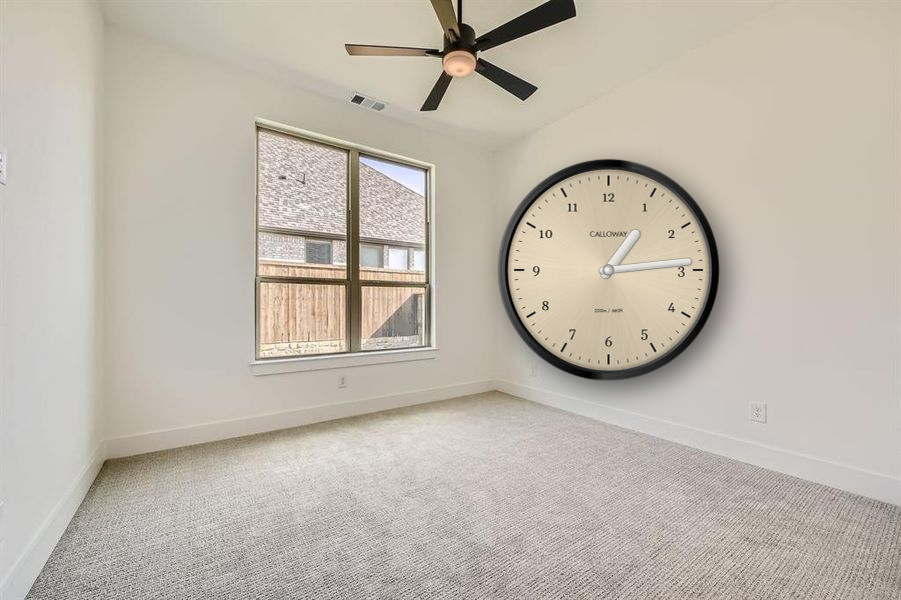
1:14
